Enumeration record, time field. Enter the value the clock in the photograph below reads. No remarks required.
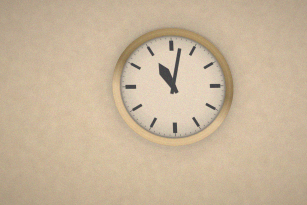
11:02
